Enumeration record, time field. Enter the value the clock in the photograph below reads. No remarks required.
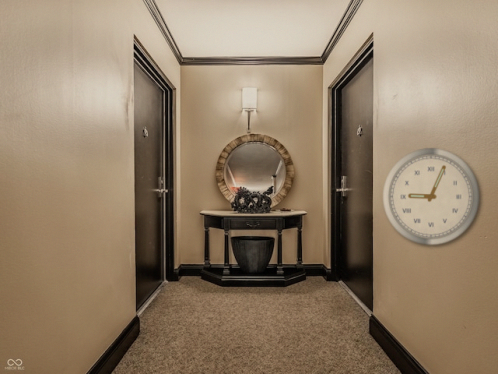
9:04
